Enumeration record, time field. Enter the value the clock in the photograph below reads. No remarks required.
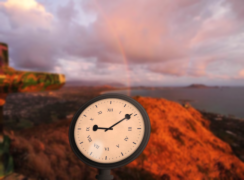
9:09
